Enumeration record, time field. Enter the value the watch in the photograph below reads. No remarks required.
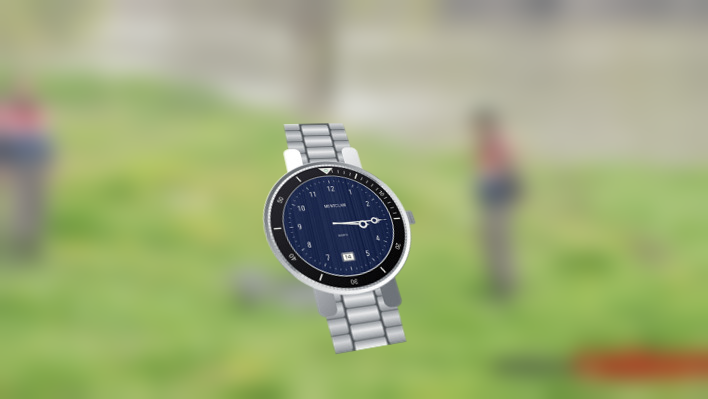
3:15
